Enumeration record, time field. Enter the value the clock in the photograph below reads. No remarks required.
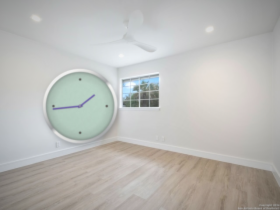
1:44
